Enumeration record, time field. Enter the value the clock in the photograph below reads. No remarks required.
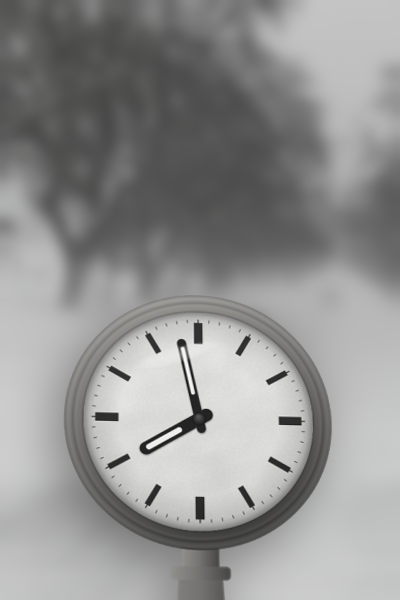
7:58
